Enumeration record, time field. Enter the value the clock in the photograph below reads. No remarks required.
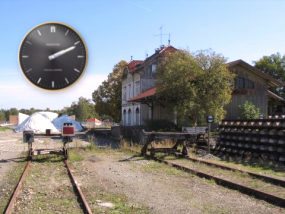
2:11
